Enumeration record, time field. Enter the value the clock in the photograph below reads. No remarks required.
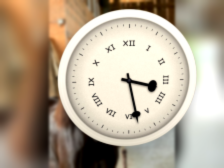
3:28
